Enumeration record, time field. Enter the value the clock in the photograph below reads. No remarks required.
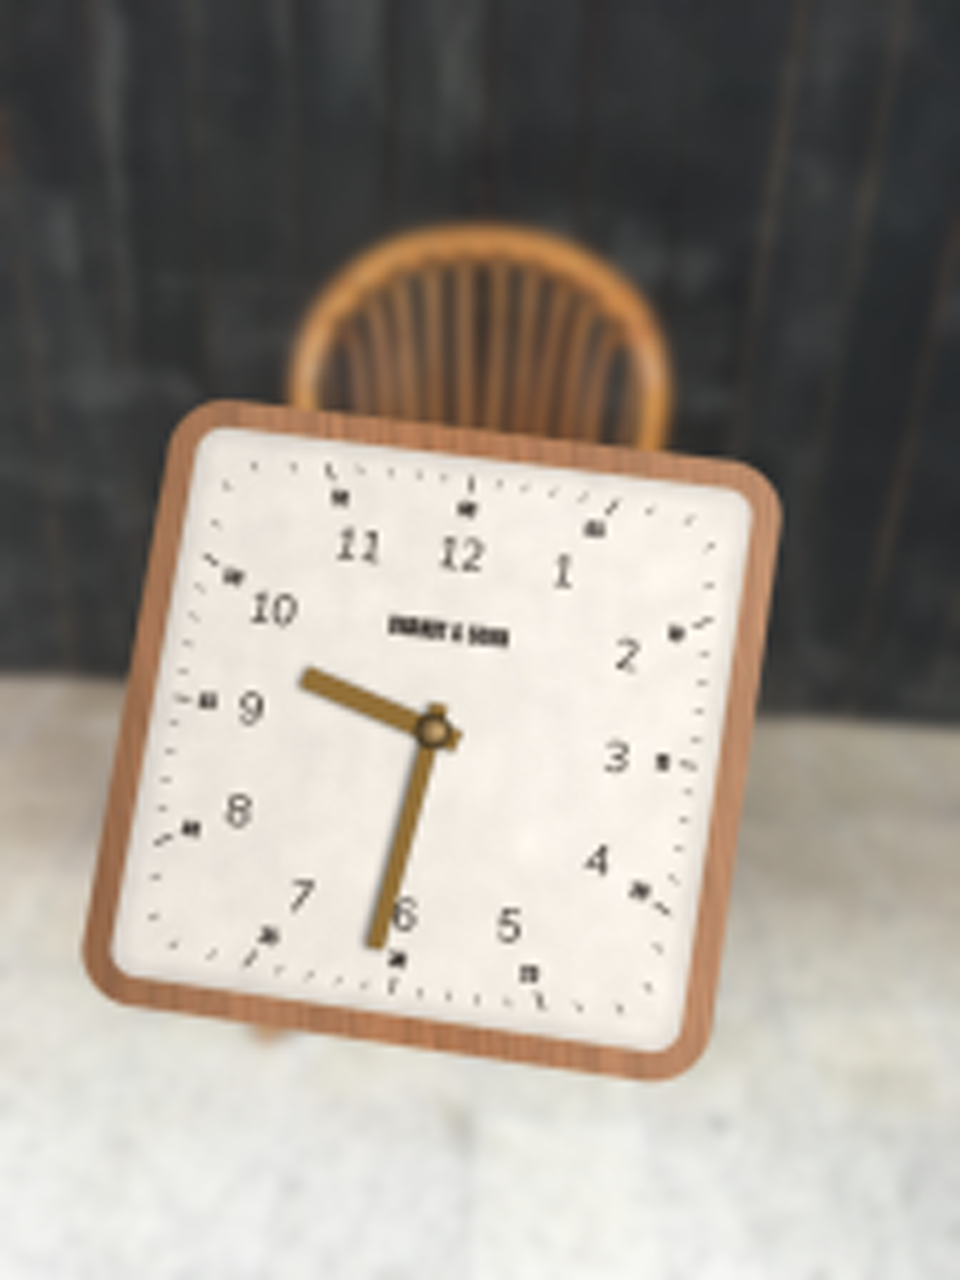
9:31
